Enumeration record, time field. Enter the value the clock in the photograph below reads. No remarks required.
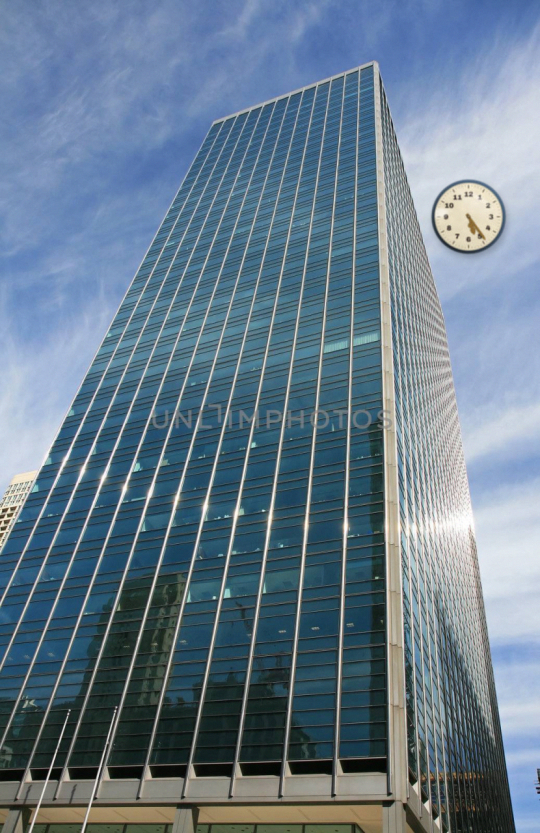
5:24
